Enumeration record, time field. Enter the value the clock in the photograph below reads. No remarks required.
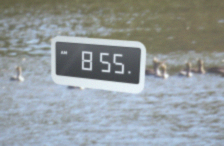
8:55
